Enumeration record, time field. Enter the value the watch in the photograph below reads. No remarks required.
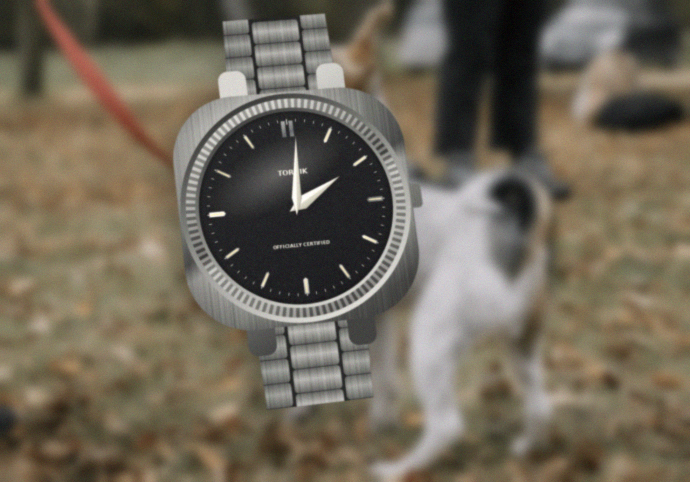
2:01
